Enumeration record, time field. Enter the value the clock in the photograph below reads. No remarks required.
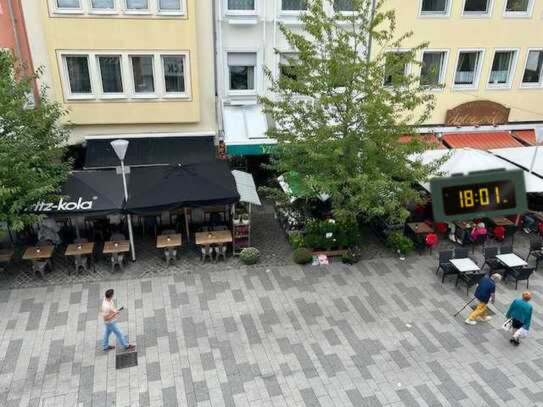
18:01
